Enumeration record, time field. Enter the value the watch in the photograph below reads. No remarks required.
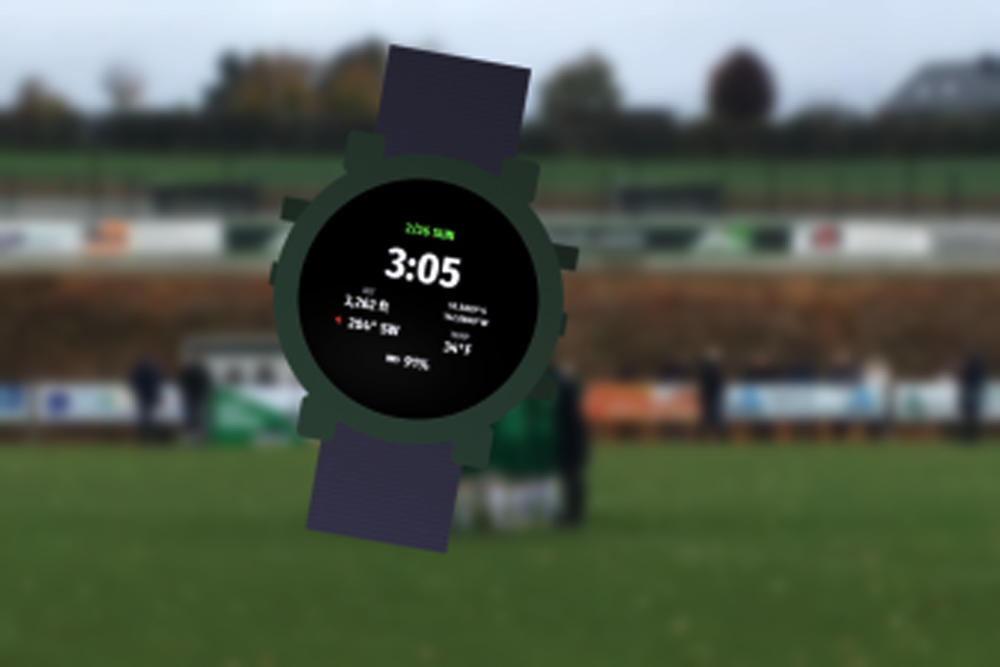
3:05
